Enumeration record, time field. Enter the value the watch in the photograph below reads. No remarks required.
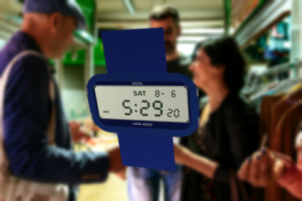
5:29
